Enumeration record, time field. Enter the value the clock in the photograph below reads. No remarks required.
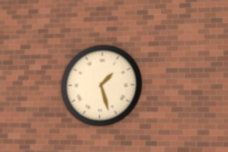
1:27
